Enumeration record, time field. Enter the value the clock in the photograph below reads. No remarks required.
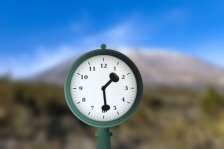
1:29
